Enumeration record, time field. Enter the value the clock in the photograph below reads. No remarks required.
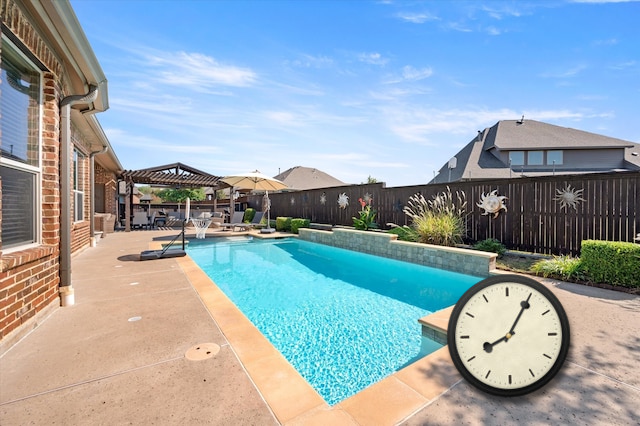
8:05
